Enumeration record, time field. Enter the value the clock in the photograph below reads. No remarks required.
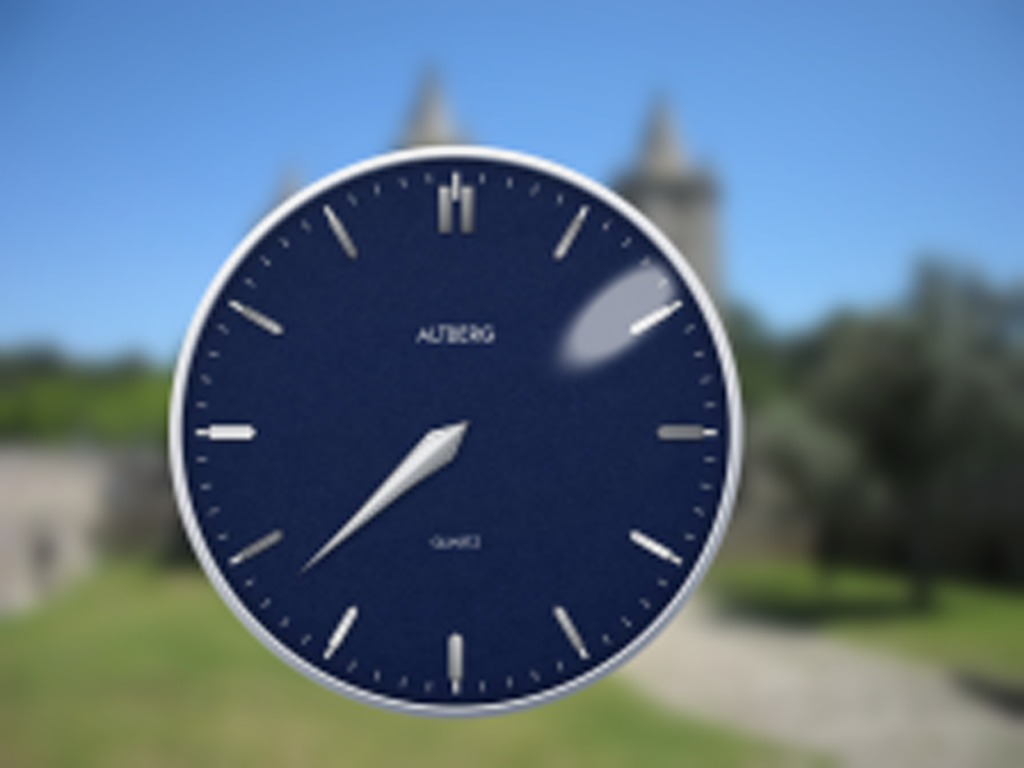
7:38
